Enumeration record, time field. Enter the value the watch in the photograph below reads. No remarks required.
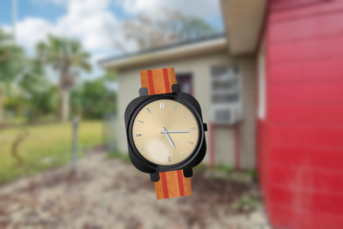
5:16
